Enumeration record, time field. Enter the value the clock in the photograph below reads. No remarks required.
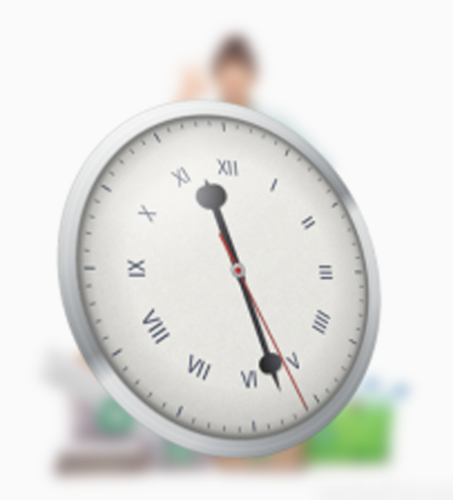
11:27:26
